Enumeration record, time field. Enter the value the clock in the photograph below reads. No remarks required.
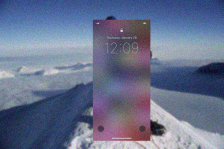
12:09
